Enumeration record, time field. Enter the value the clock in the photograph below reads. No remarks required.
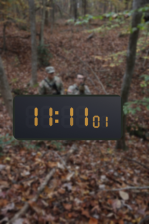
11:11:01
